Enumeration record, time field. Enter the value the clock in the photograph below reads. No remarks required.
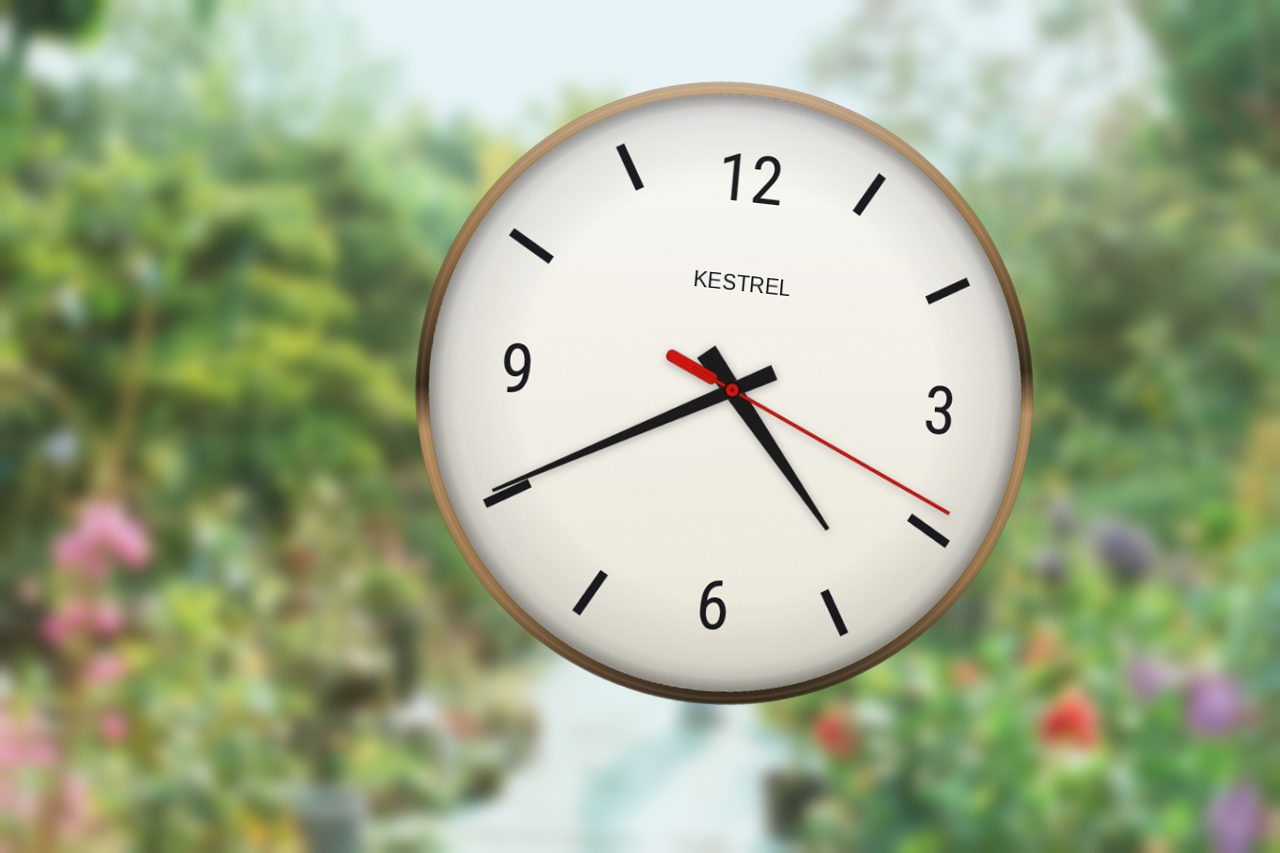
4:40:19
